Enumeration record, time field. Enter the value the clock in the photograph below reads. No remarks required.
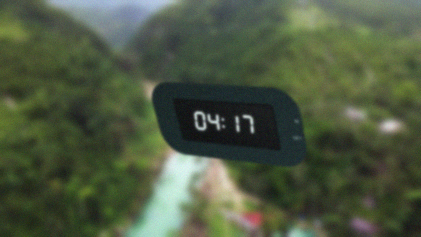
4:17
